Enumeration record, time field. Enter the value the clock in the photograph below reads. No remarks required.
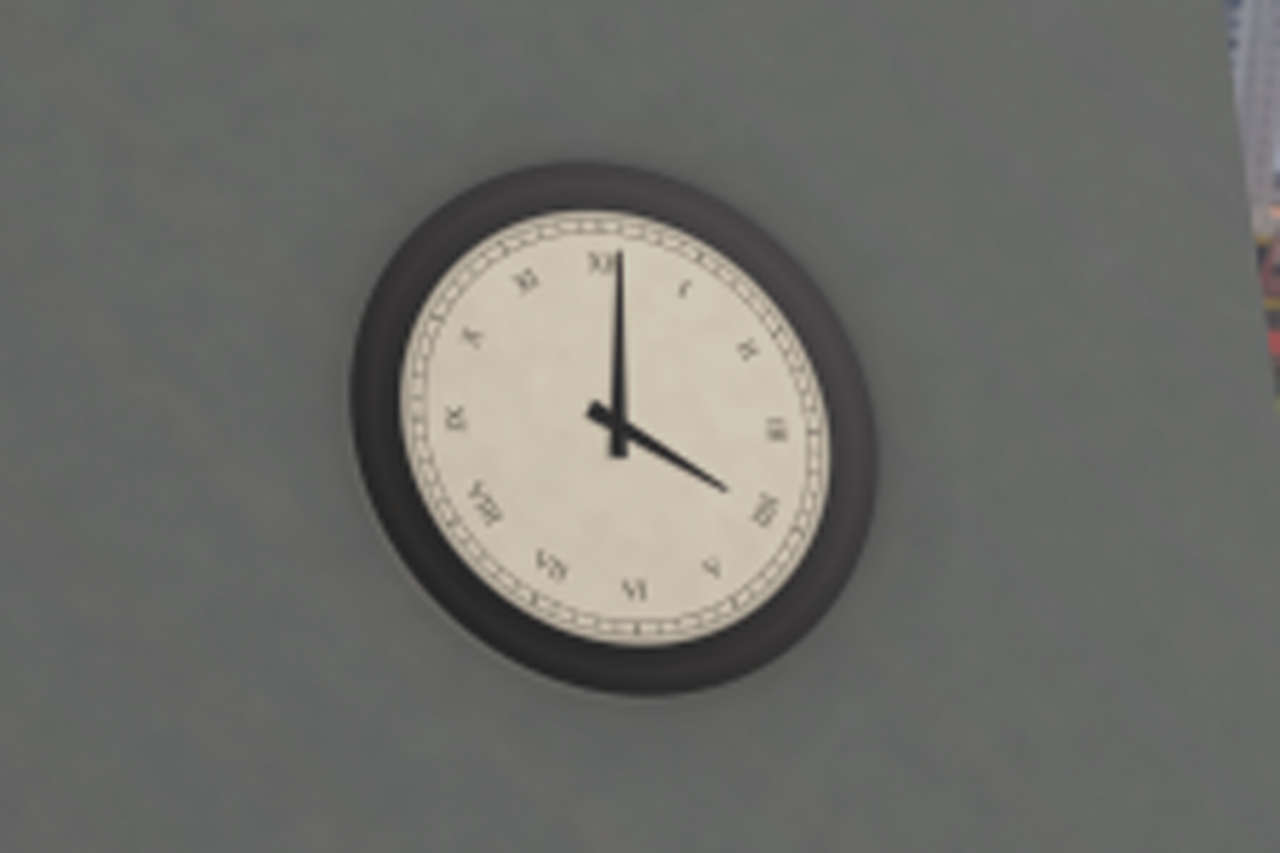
4:01
